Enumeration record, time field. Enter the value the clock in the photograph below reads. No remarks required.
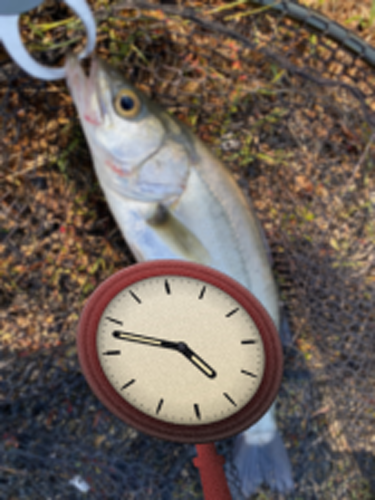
4:48
